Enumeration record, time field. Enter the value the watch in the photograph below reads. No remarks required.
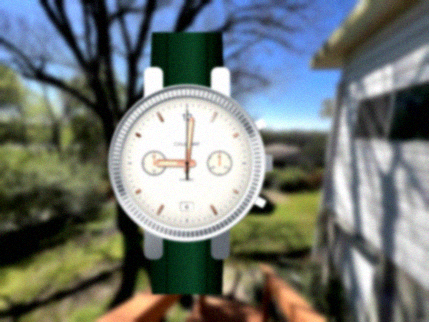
9:01
